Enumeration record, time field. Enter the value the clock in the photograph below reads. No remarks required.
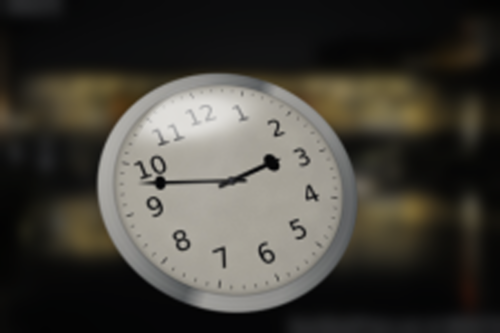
2:48
